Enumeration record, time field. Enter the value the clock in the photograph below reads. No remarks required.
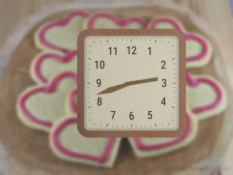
2:42
